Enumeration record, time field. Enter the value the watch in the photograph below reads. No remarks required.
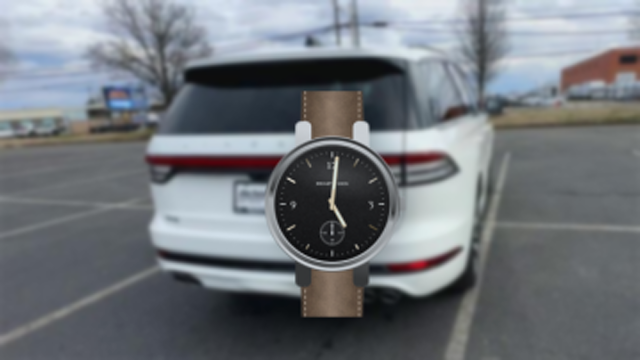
5:01
